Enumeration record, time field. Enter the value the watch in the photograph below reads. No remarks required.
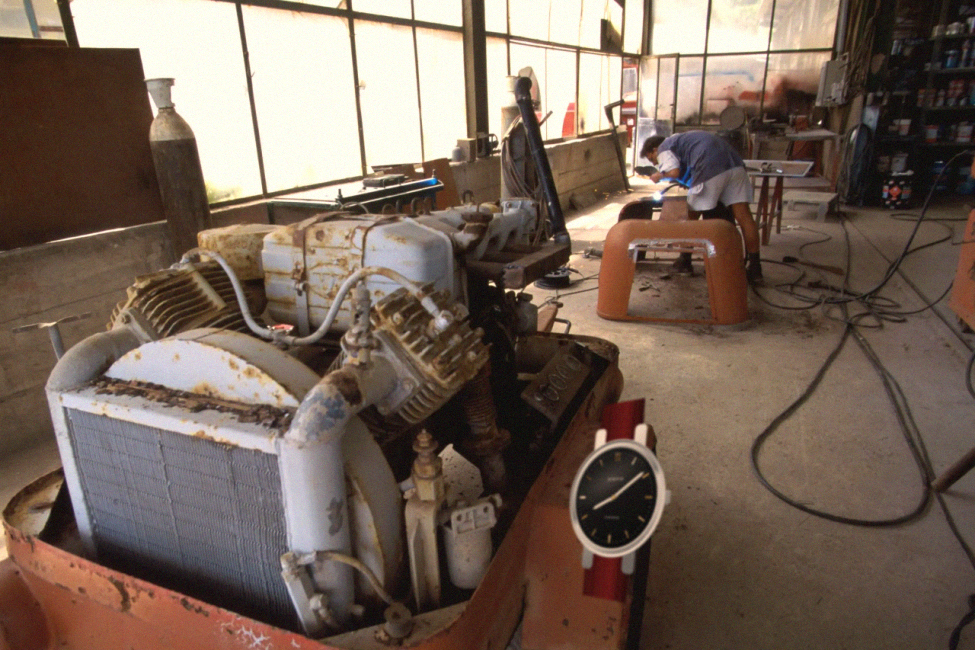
8:09
